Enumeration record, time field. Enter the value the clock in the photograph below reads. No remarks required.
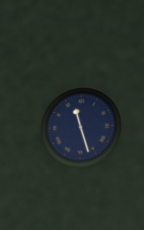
11:27
